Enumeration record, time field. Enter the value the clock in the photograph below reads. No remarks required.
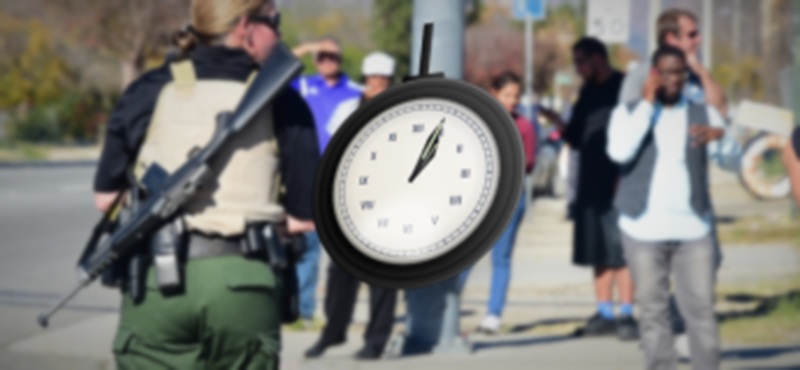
1:04
